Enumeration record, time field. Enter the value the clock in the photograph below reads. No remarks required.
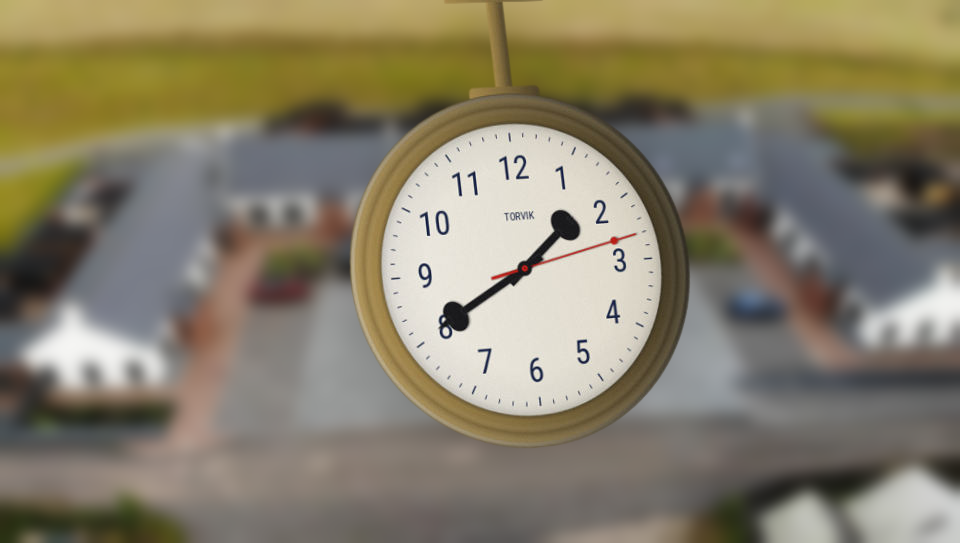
1:40:13
